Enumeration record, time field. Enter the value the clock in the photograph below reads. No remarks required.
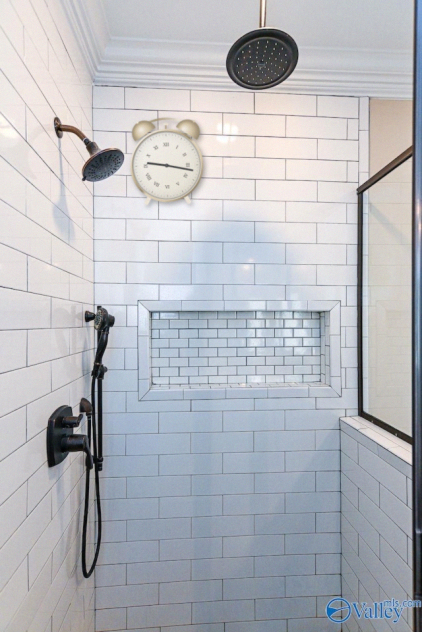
9:17
